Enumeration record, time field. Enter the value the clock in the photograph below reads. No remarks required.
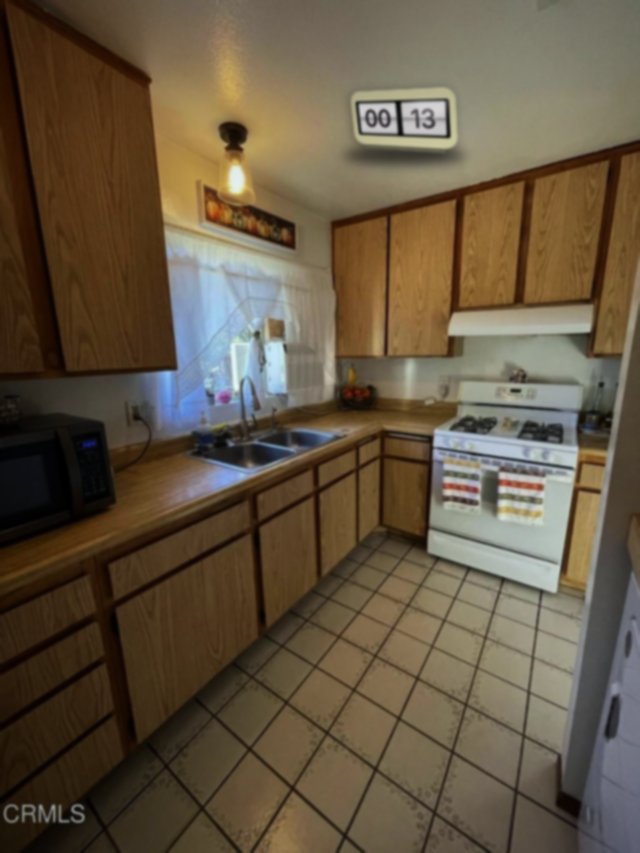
0:13
